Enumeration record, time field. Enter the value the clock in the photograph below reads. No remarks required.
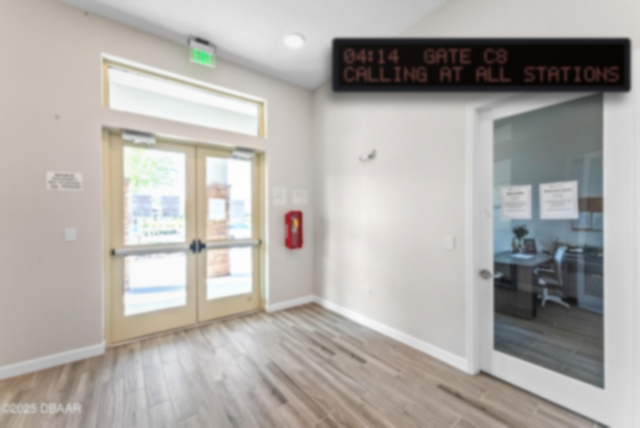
4:14
